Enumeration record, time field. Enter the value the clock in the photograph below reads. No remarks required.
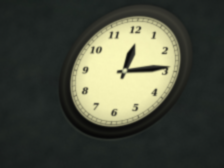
12:14
